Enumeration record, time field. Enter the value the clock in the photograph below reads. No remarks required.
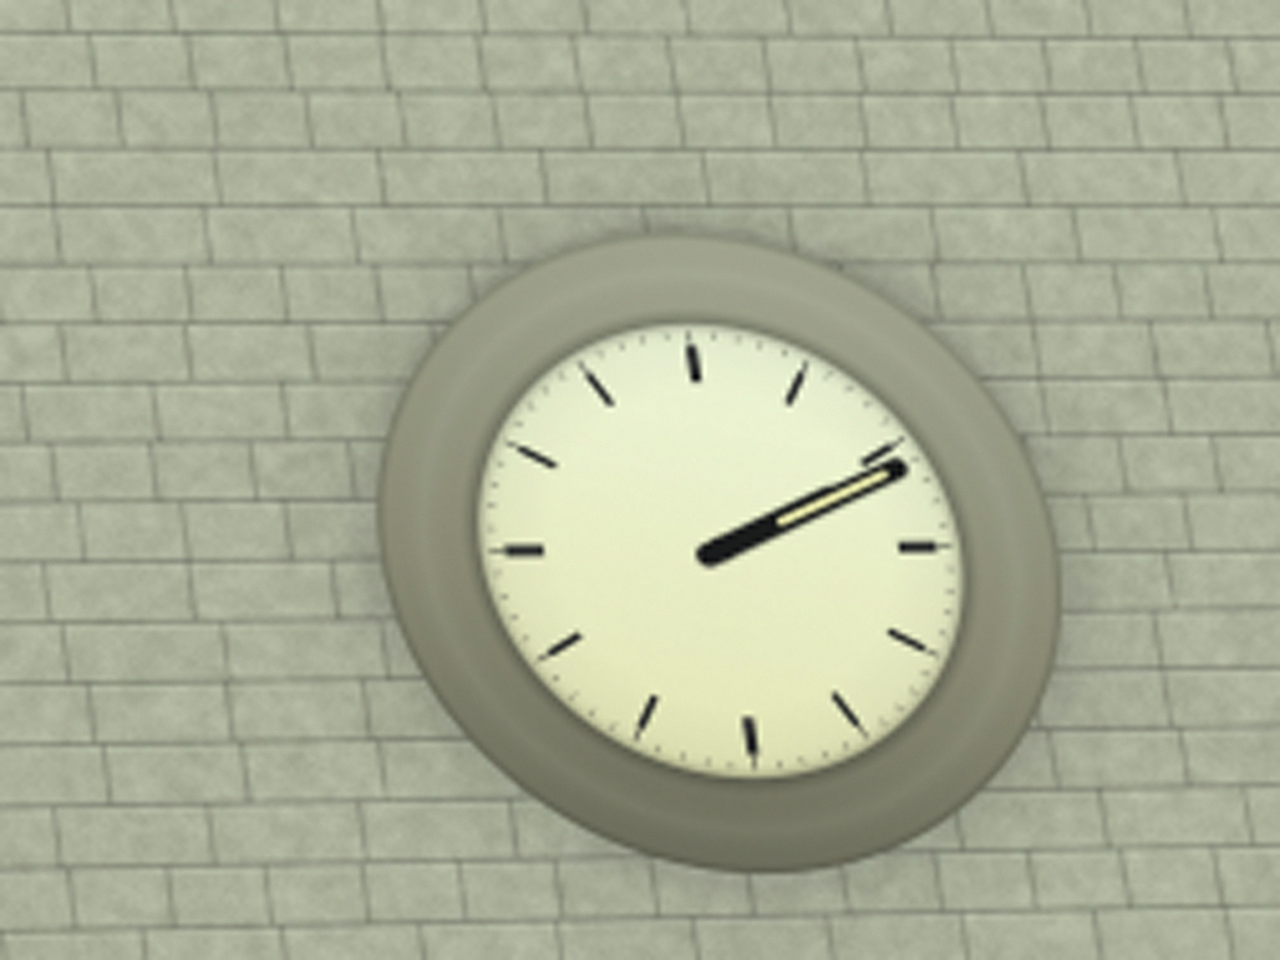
2:11
